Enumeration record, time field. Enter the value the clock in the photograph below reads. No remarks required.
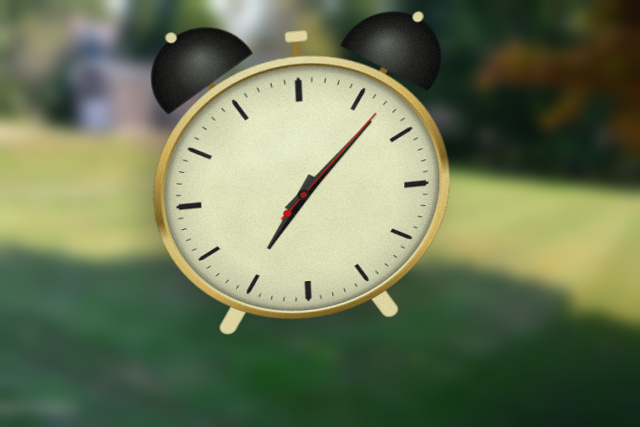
7:07:07
